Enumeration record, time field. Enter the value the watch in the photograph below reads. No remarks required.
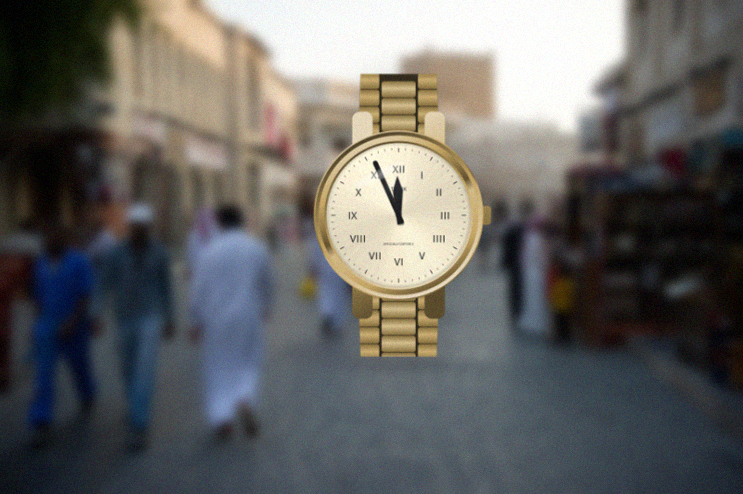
11:56
